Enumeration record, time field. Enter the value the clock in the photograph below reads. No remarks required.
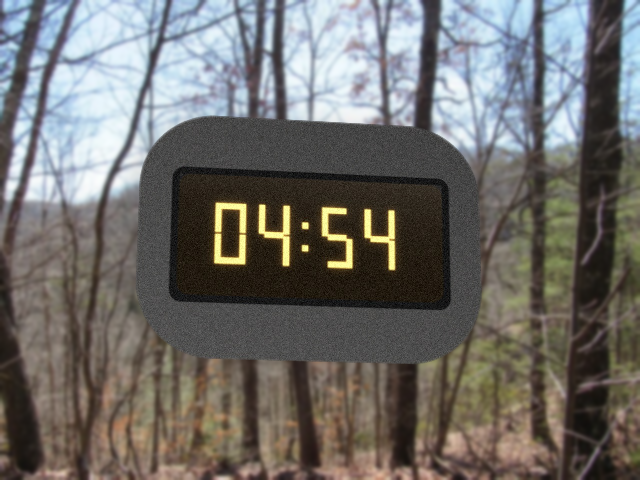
4:54
